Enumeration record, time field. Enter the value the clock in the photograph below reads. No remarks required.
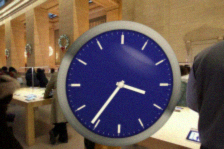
3:36
